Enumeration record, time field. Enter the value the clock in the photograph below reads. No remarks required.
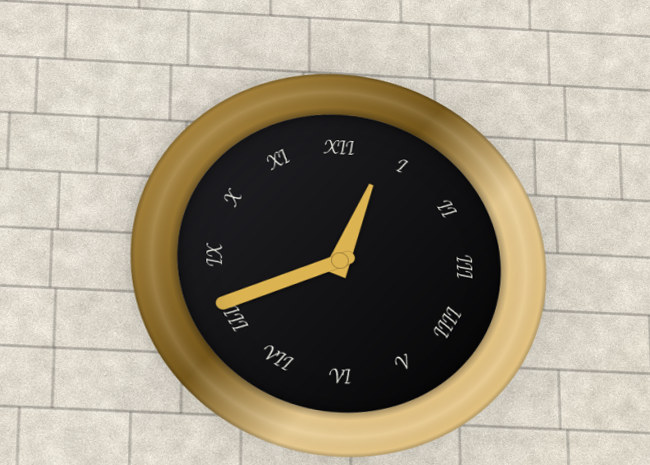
12:41
